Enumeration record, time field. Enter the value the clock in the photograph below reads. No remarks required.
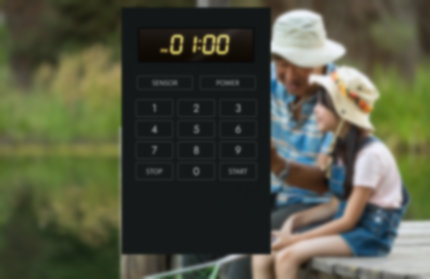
1:00
